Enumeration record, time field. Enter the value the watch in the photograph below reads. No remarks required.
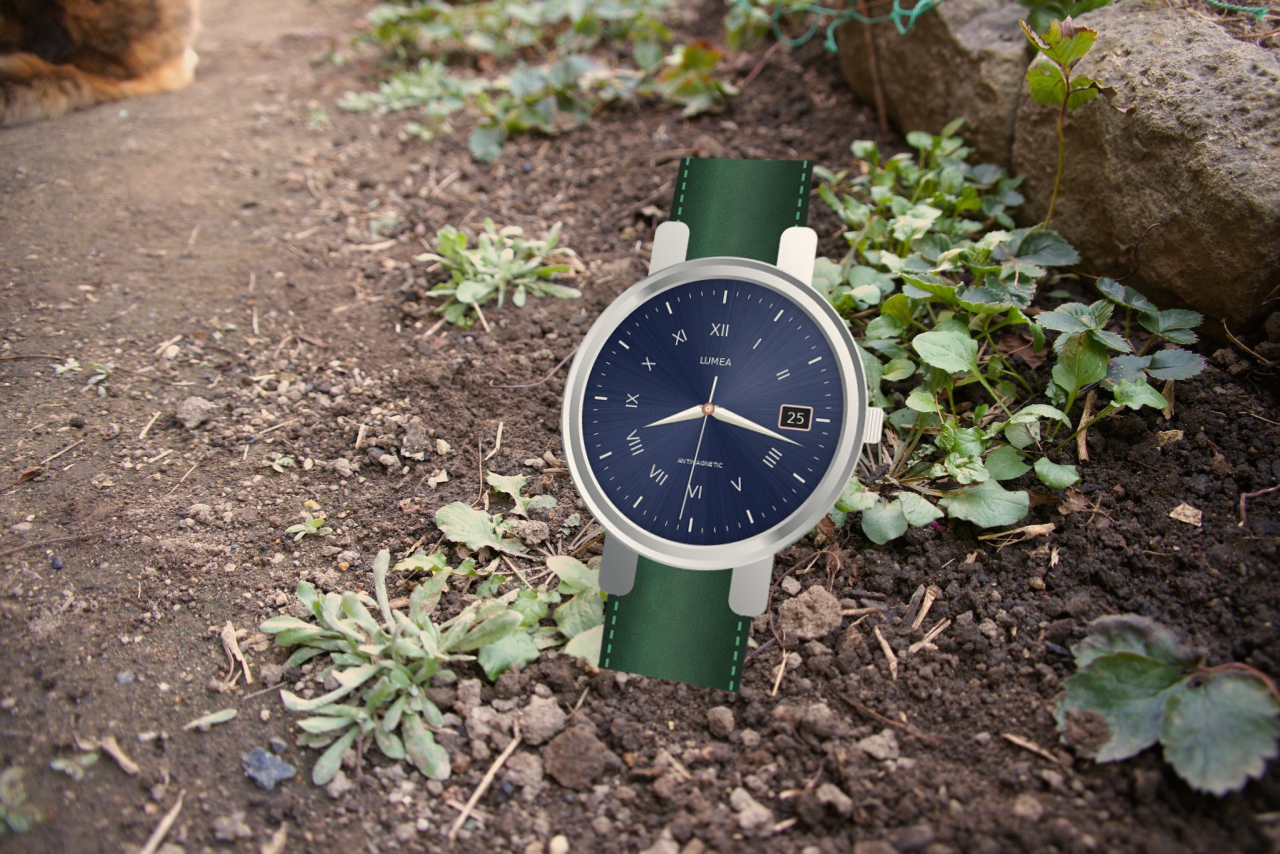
8:17:31
